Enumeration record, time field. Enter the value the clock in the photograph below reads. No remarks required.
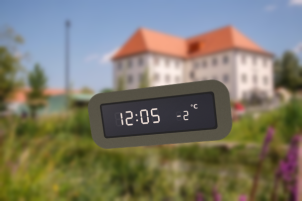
12:05
